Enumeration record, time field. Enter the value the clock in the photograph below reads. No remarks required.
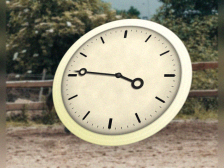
3:46
